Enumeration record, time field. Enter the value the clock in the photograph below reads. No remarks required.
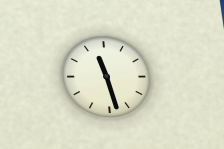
11:28
